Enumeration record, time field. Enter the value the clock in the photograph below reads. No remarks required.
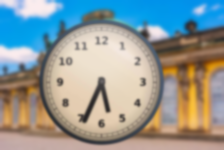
5:34
